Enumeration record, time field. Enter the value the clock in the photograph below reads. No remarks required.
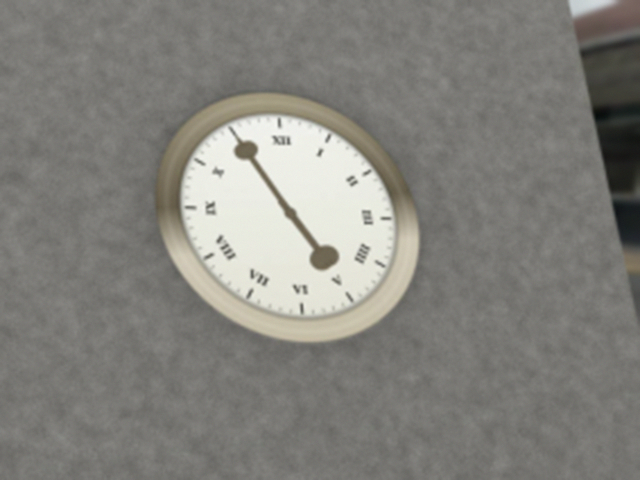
4:55
